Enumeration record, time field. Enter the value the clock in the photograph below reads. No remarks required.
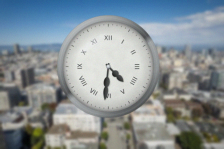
4:31
